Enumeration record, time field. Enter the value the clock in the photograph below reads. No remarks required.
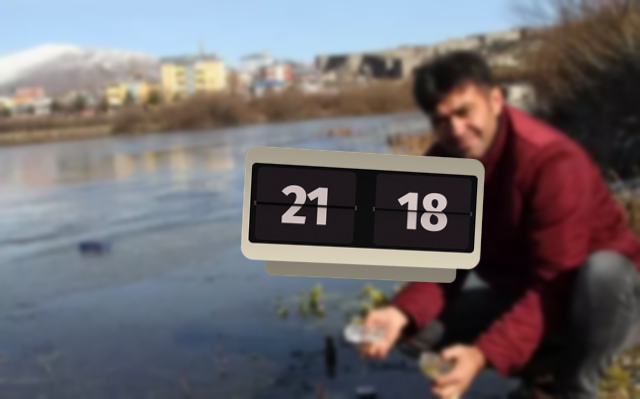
21:18
